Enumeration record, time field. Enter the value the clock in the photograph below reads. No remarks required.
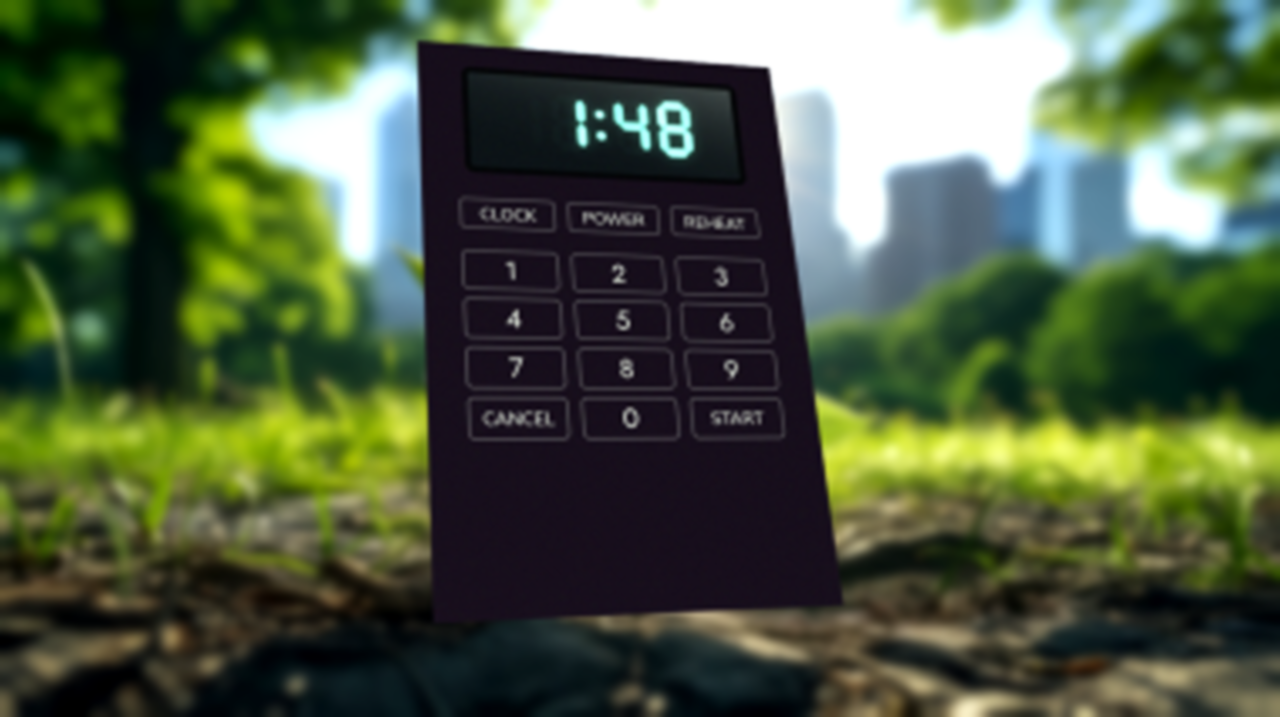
1:48
